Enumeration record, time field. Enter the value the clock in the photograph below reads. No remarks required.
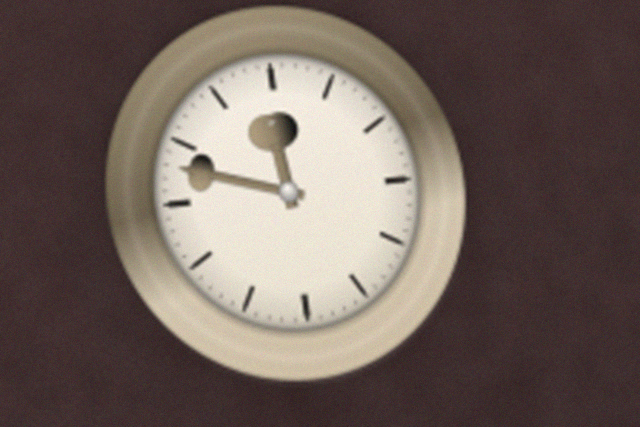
11:48
